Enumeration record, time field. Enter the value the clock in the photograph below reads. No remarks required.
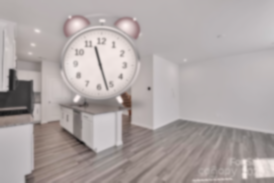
11:27
